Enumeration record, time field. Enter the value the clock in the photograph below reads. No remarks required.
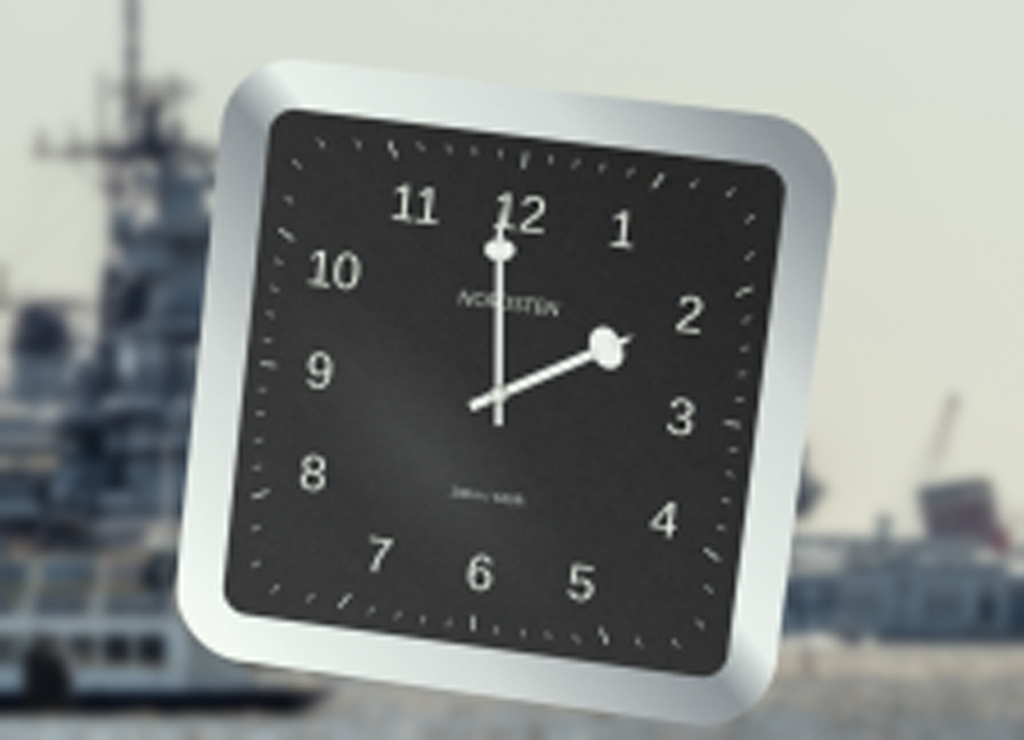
1:59
